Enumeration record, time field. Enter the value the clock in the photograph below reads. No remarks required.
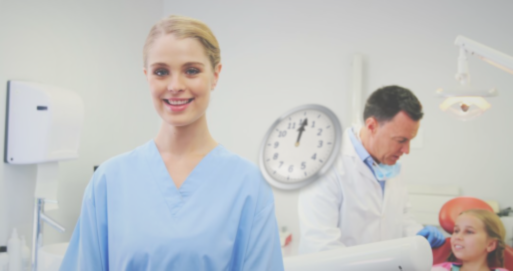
12:01
